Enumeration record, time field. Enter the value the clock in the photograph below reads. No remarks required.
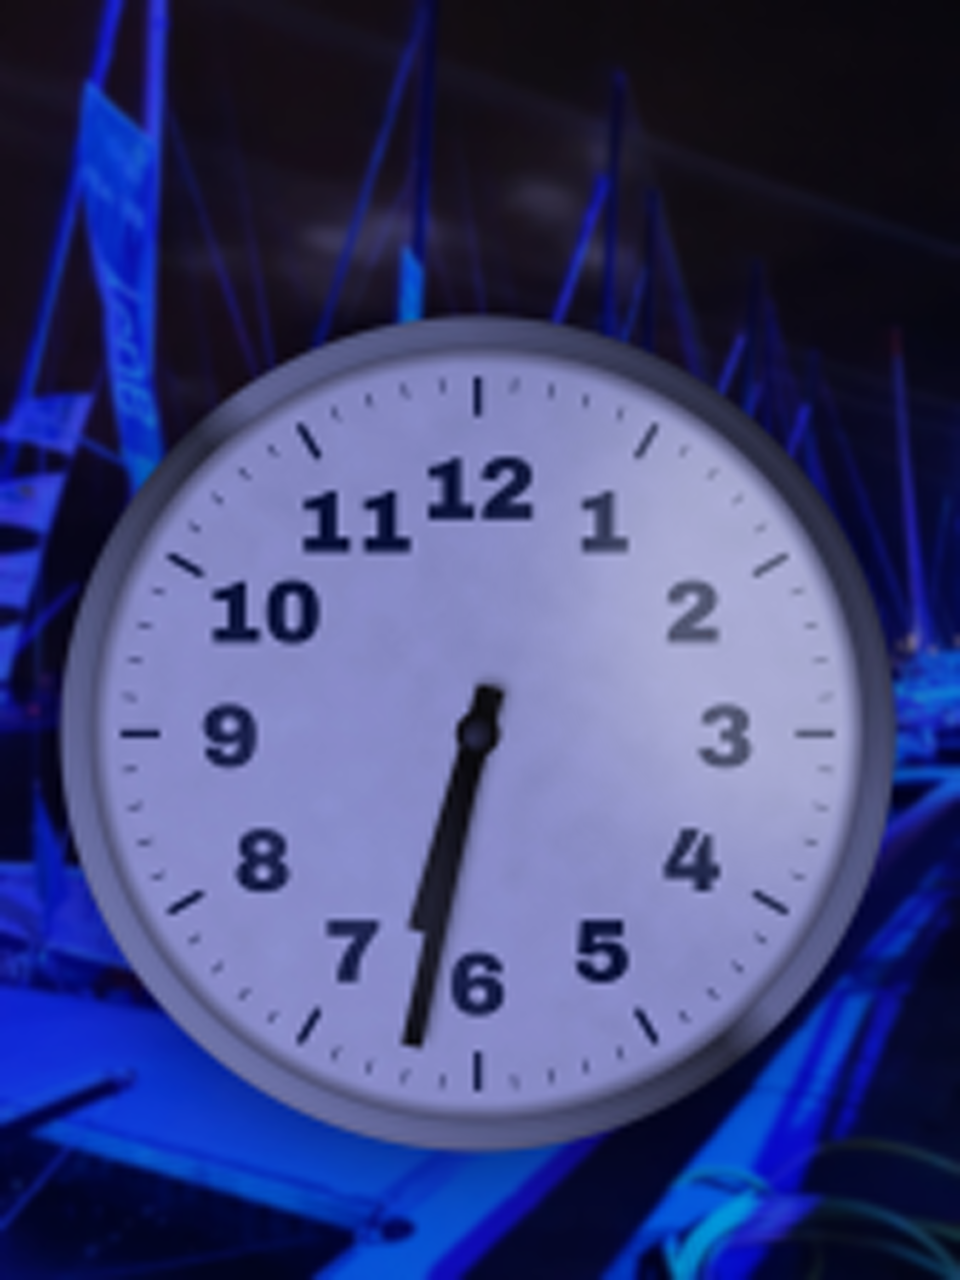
6:32
